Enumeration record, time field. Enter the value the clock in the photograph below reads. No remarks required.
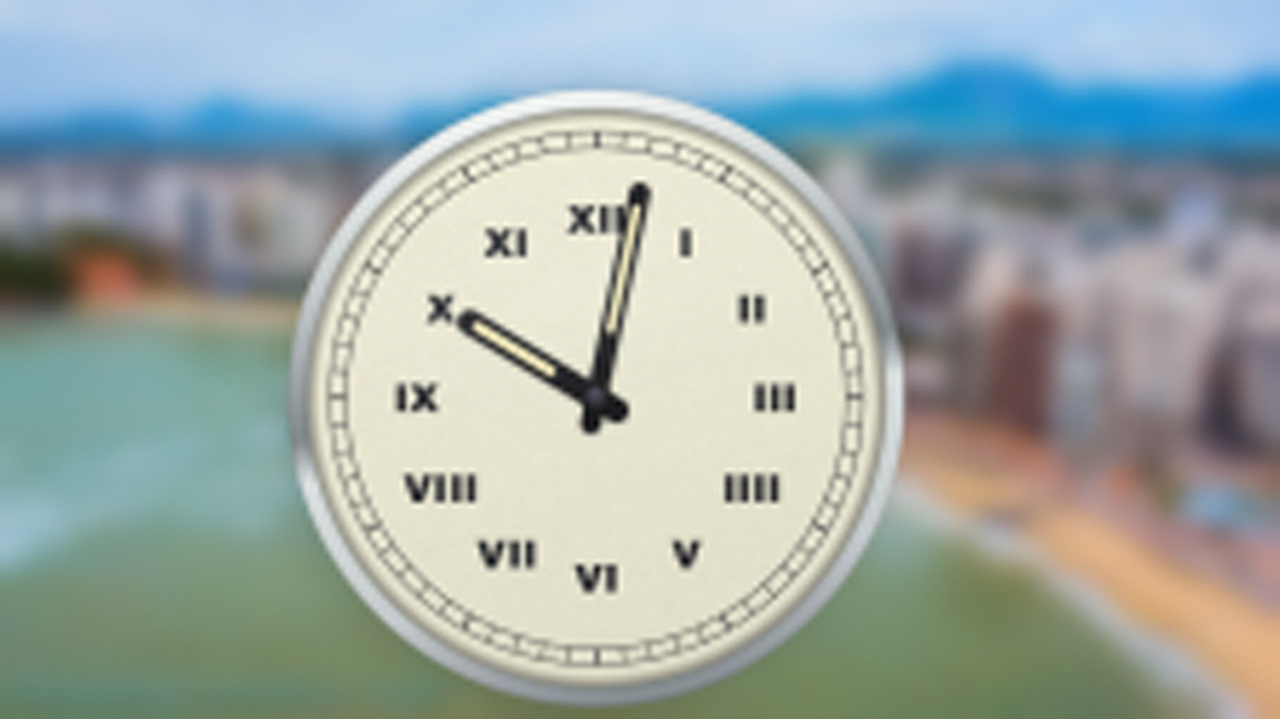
10:02
